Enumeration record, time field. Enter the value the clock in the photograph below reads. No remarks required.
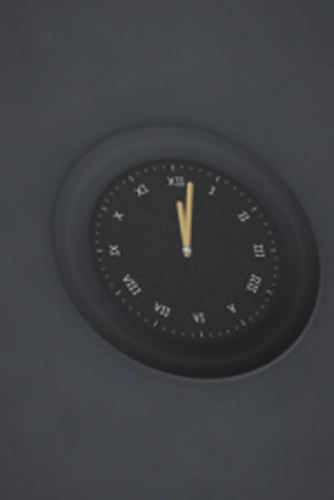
12:02
